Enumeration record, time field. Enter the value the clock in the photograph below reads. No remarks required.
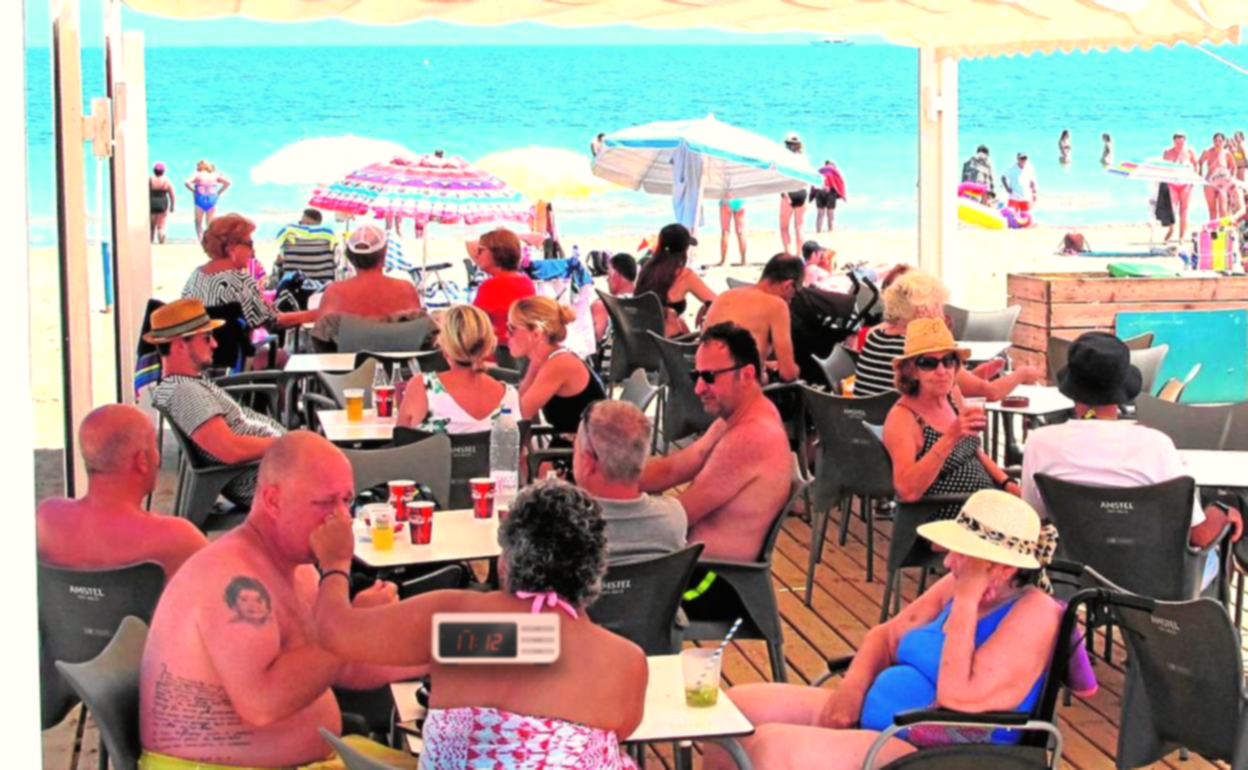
11:12
